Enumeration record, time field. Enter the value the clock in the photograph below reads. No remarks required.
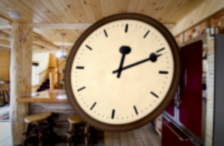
12:11
